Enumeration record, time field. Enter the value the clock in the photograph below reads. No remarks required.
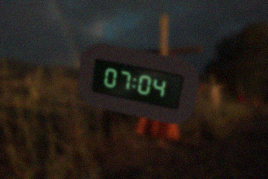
7:04
